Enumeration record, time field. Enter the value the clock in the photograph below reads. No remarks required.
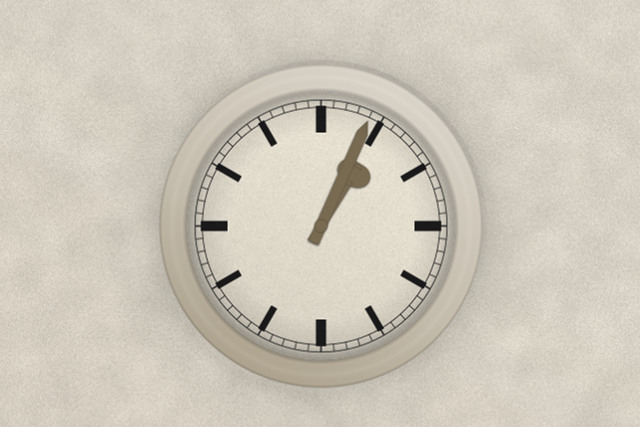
1:04
